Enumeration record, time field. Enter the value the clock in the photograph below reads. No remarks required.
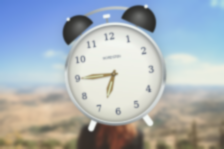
6:45
